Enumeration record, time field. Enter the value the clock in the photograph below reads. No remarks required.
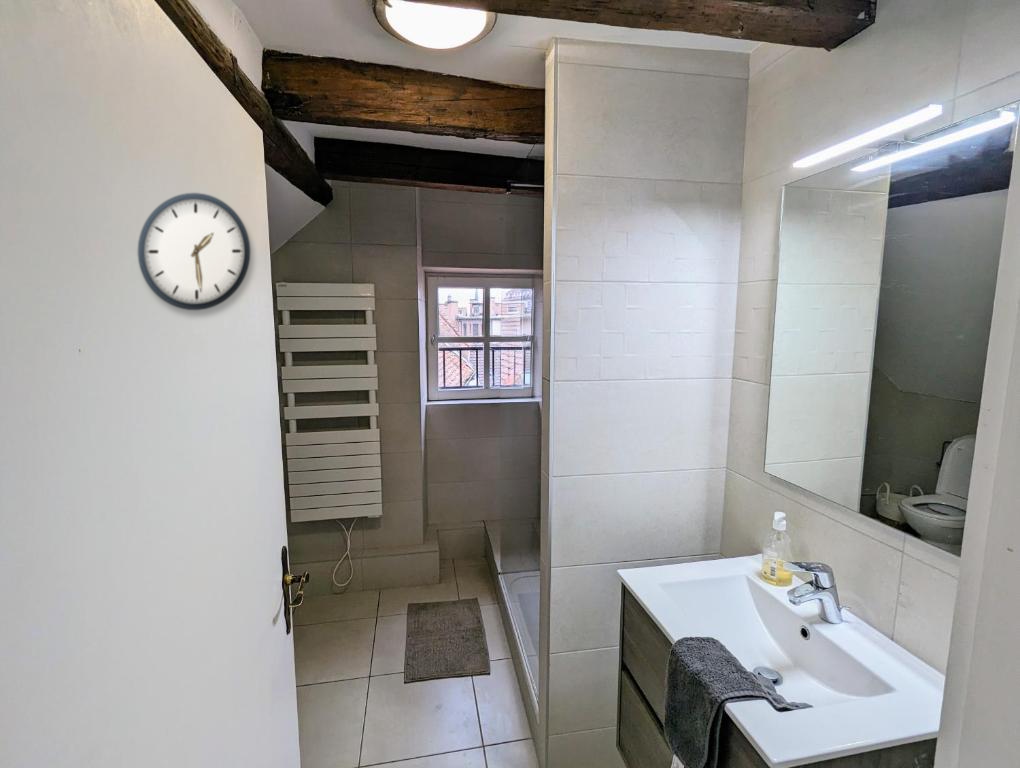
1:29
